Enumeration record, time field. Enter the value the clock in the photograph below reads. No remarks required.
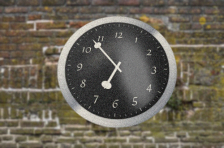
6:53
